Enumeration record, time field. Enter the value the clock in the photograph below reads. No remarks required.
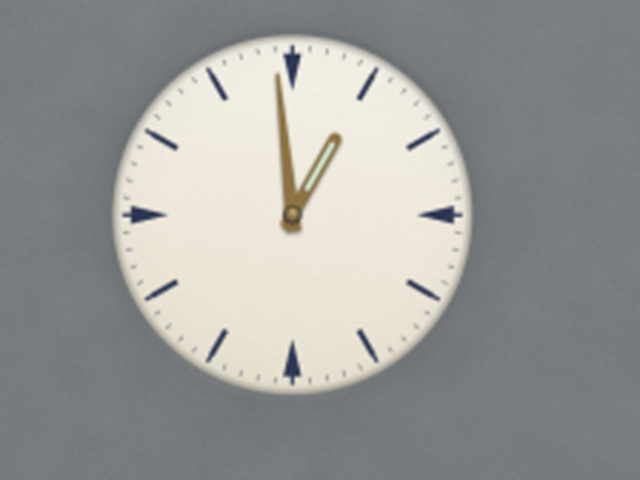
12:59
